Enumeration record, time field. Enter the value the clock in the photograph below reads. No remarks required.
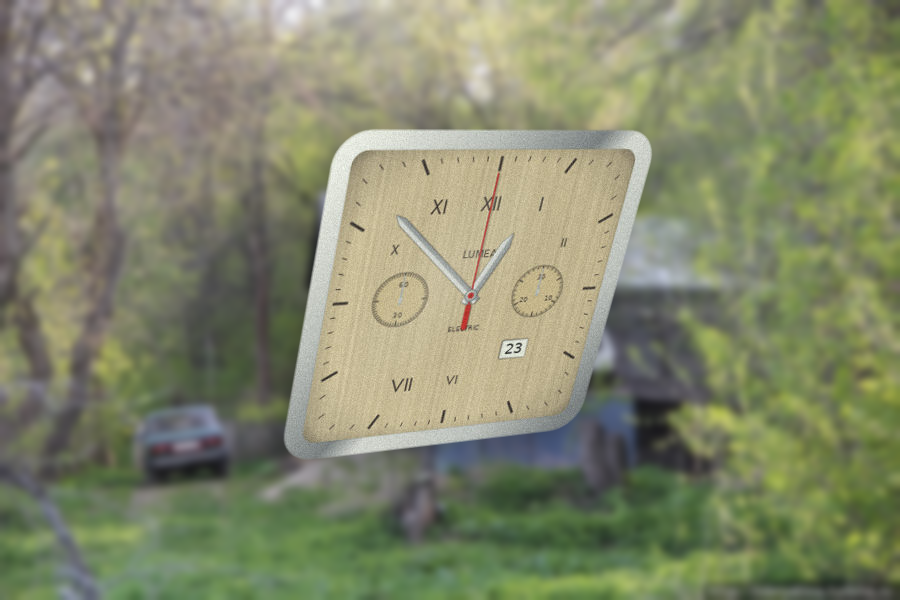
12:52
